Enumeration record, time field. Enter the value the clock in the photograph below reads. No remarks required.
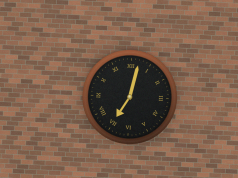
7:02
